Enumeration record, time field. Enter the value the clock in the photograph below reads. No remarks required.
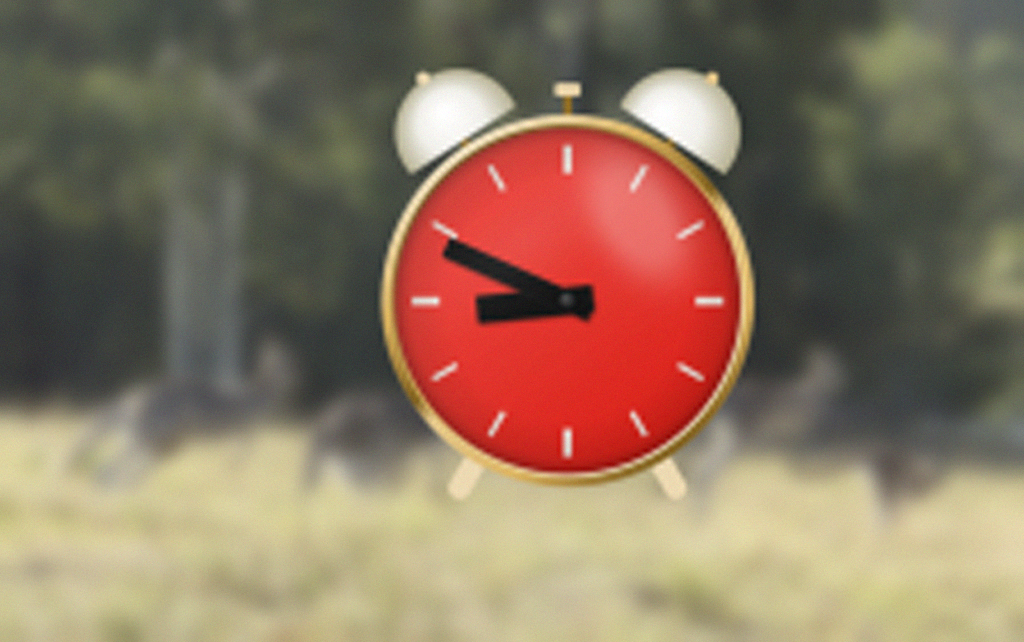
8:49
